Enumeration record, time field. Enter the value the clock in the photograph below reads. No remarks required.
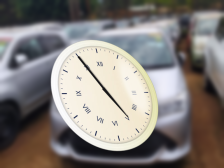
4:55
